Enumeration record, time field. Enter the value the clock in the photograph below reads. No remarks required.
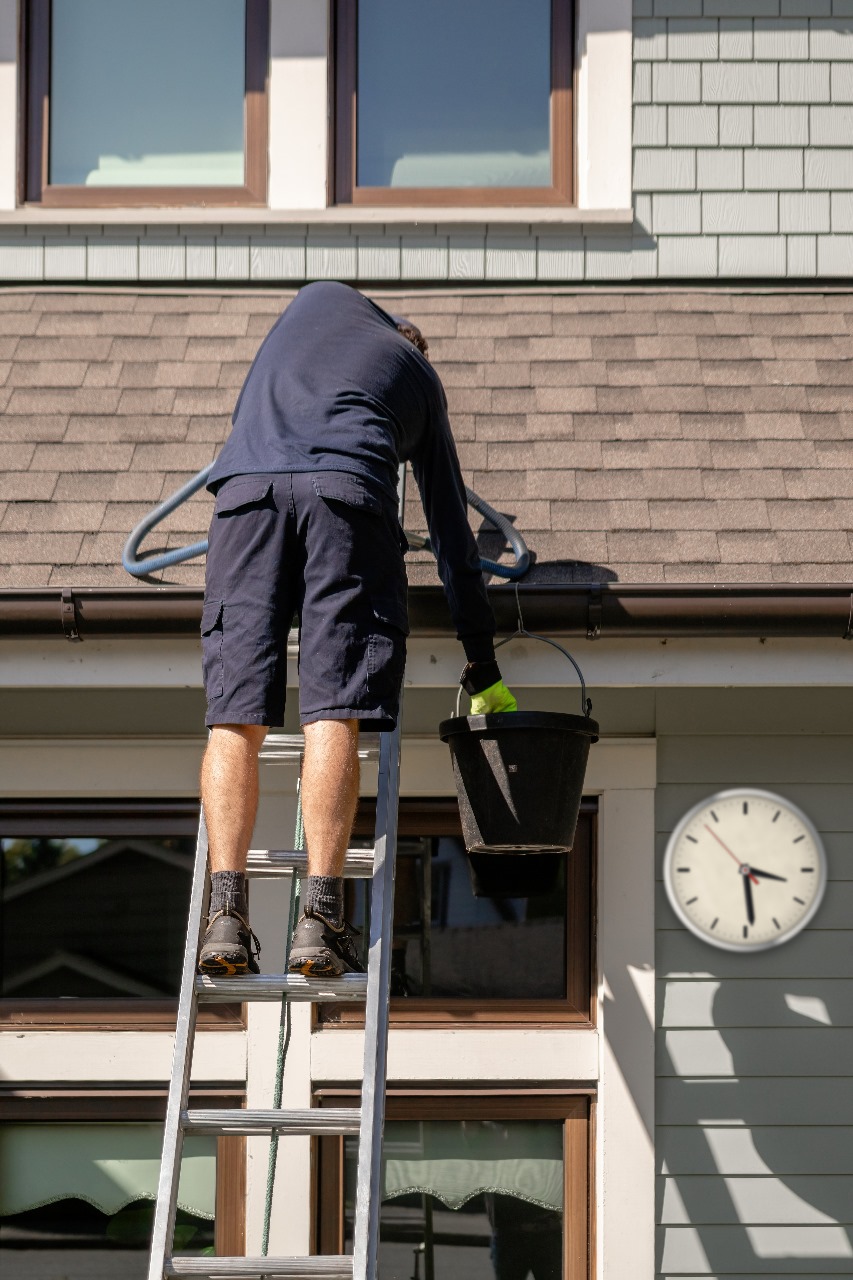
3:28:53
